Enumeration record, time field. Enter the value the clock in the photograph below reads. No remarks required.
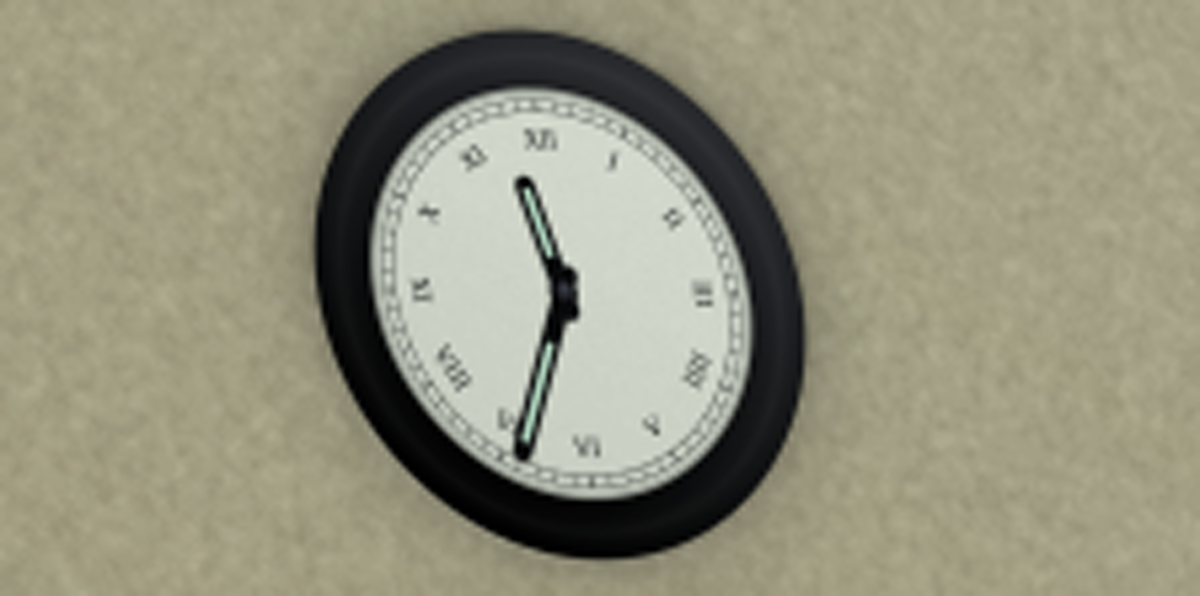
11:34
